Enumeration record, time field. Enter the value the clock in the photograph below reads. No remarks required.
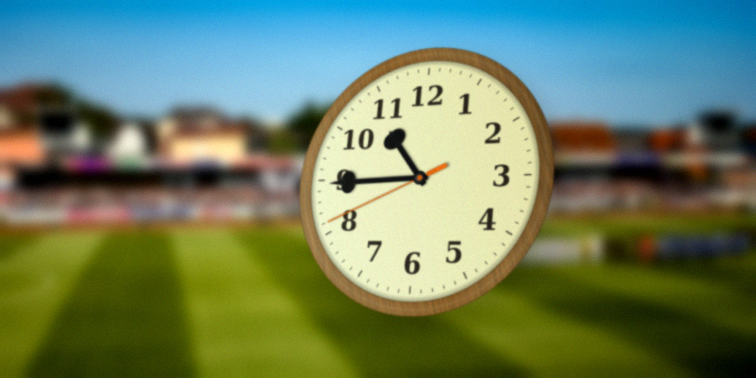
10:44:41
